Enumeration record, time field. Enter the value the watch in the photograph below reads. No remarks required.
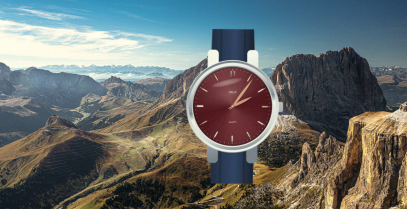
2:06
